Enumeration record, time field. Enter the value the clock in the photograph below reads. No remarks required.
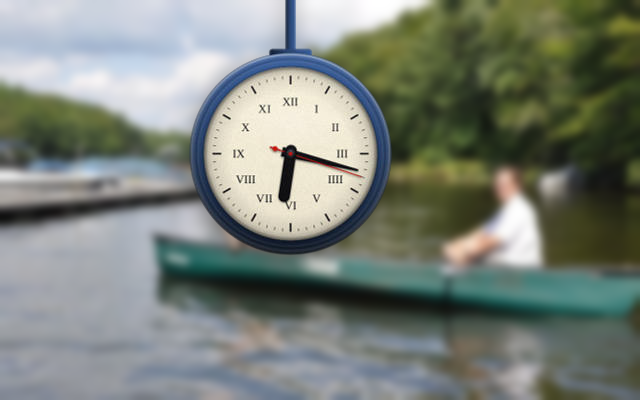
6:17:18
